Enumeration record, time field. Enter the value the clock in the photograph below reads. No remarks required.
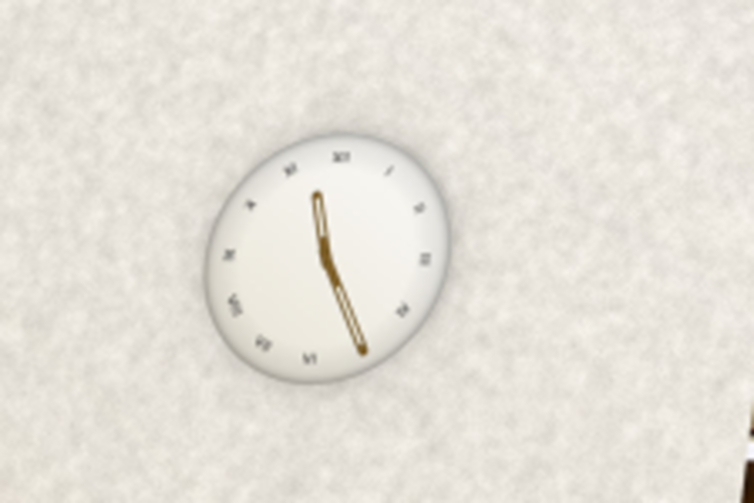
11:25
